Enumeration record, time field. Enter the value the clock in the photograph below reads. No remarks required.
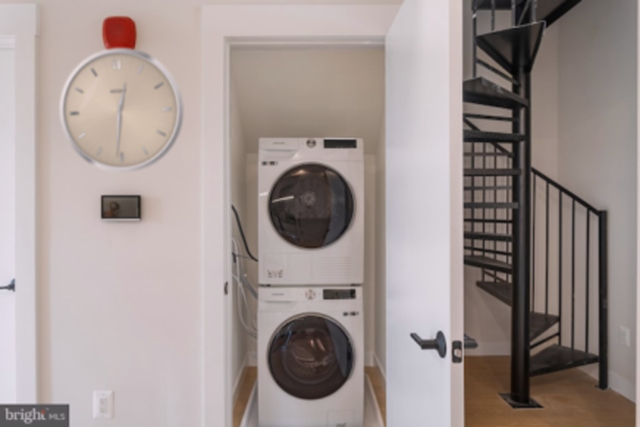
12:31
